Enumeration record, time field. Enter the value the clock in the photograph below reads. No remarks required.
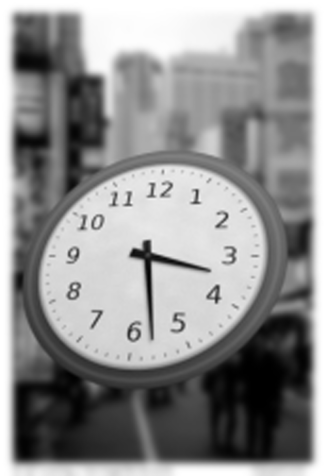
3:28
